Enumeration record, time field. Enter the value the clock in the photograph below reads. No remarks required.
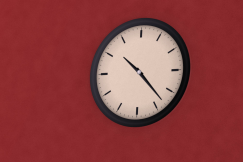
10:23
